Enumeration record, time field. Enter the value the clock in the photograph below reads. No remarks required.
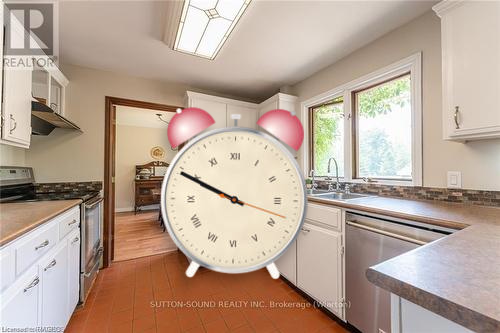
9:49:18
